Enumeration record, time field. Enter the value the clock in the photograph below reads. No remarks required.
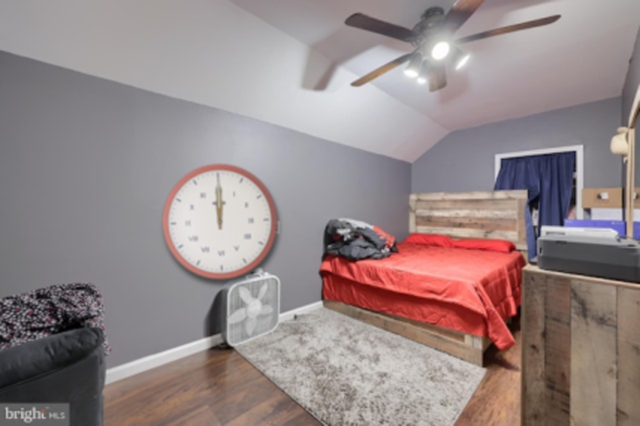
12:00
